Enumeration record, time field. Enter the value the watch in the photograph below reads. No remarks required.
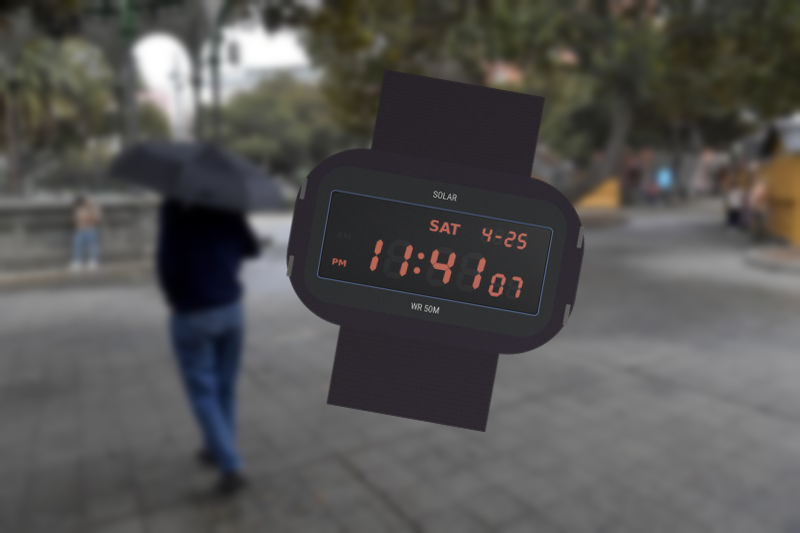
11:41:07
